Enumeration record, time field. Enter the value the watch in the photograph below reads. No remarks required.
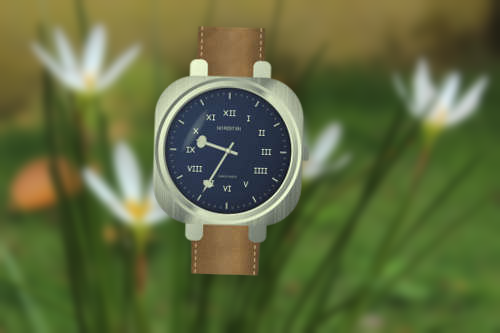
9:35
